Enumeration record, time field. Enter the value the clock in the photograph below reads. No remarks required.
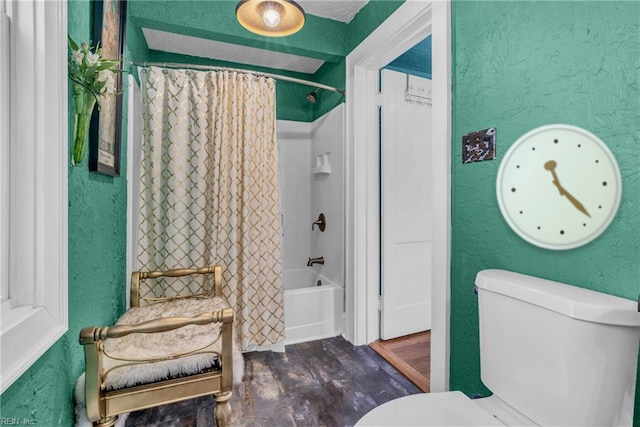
11:23
